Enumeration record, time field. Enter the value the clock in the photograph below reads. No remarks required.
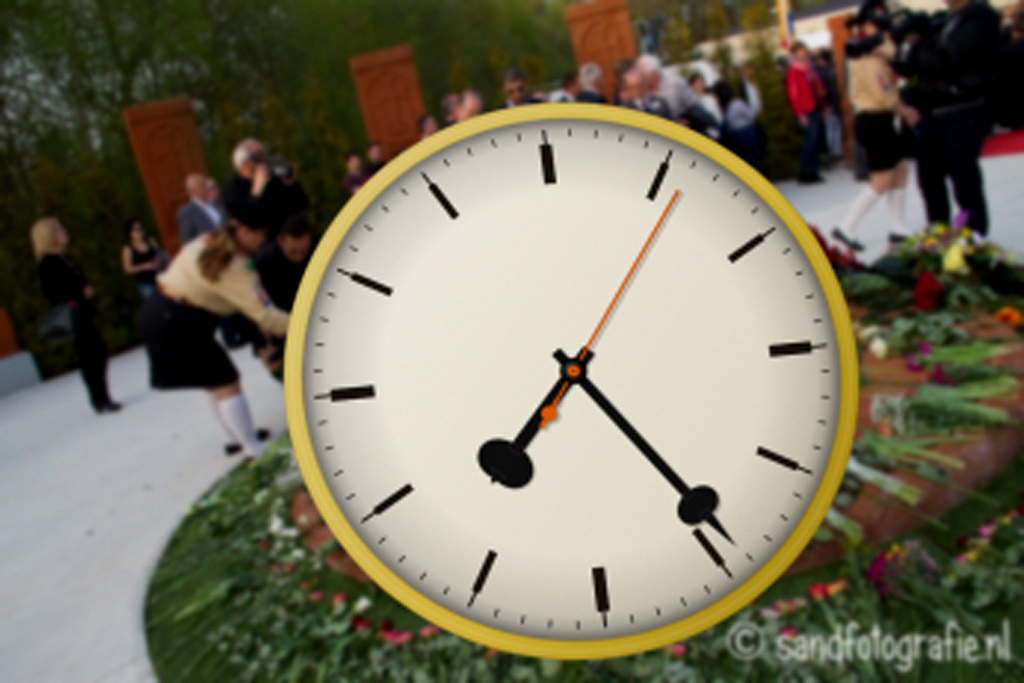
7:24:06
